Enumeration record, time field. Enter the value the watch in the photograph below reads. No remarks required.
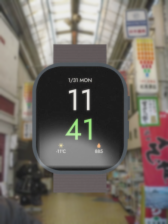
11:41
